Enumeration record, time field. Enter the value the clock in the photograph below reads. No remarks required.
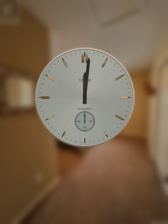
12:01
